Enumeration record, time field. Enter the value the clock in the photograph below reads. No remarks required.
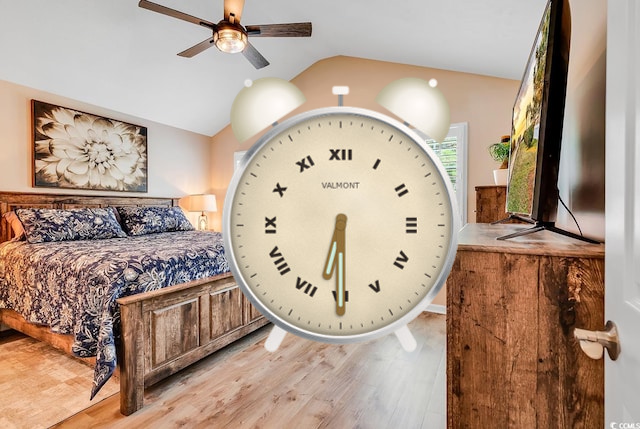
6:30
